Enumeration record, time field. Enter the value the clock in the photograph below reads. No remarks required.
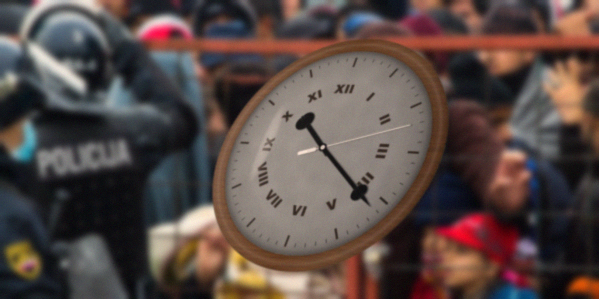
10:21:12
